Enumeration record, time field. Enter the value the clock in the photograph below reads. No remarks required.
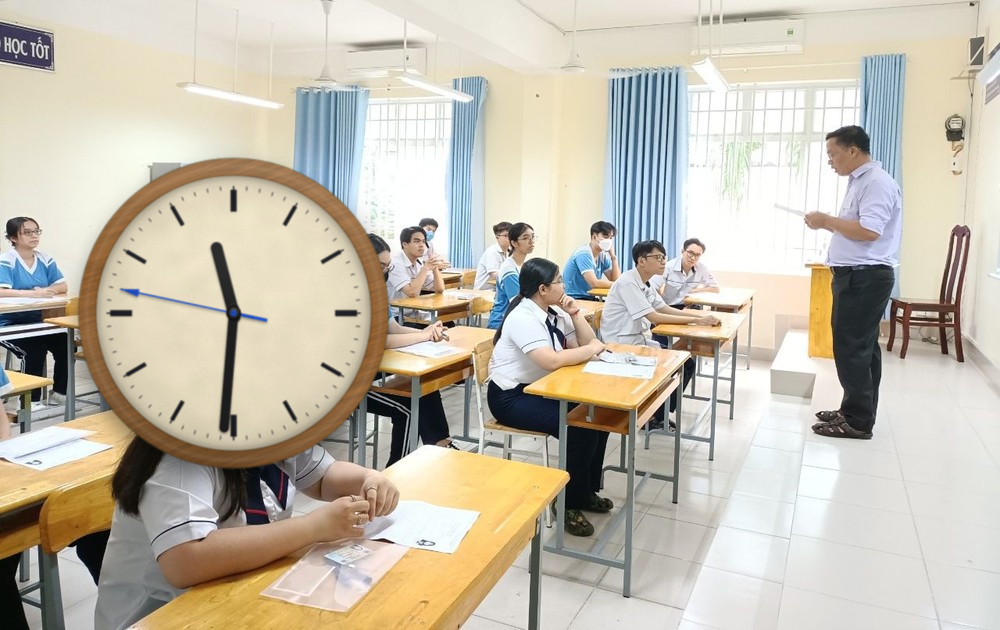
11:30:47
